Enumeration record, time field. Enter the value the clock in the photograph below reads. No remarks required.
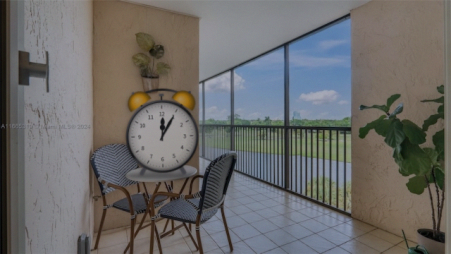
12:05
